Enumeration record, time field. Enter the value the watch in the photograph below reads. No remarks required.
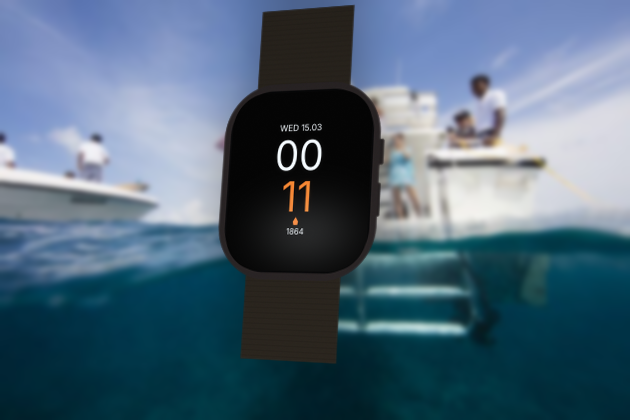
0:11
